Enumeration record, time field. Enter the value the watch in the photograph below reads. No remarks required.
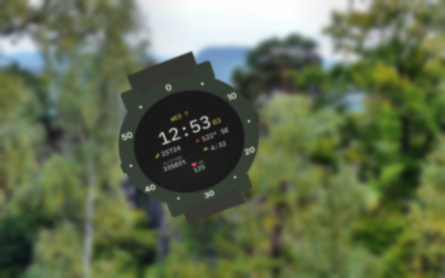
12:53
